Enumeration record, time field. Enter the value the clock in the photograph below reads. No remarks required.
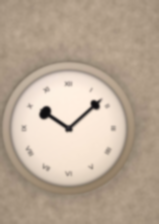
10:08
